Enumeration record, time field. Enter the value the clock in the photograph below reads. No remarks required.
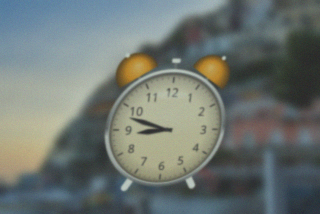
8:48
